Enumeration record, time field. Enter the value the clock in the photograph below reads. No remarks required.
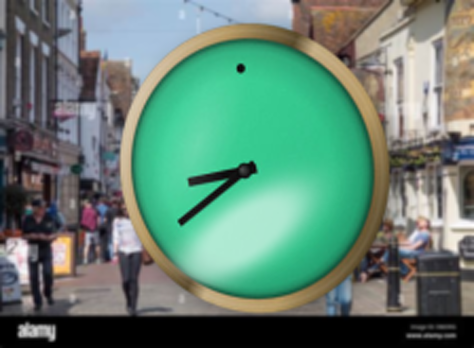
8:39
